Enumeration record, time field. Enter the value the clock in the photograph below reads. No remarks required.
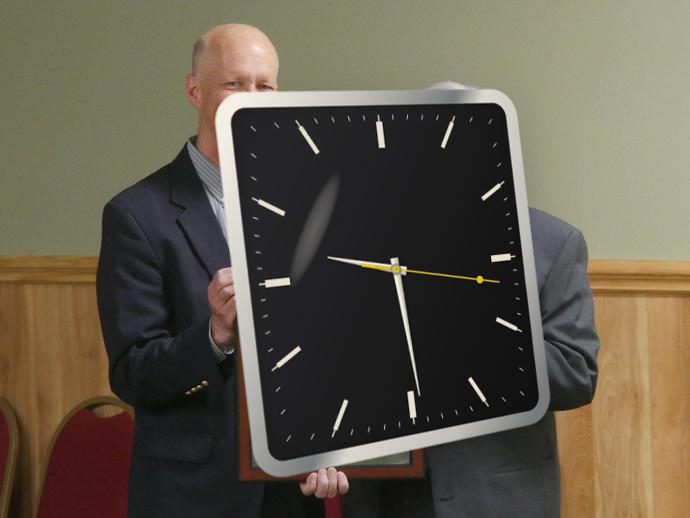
9:29:17
